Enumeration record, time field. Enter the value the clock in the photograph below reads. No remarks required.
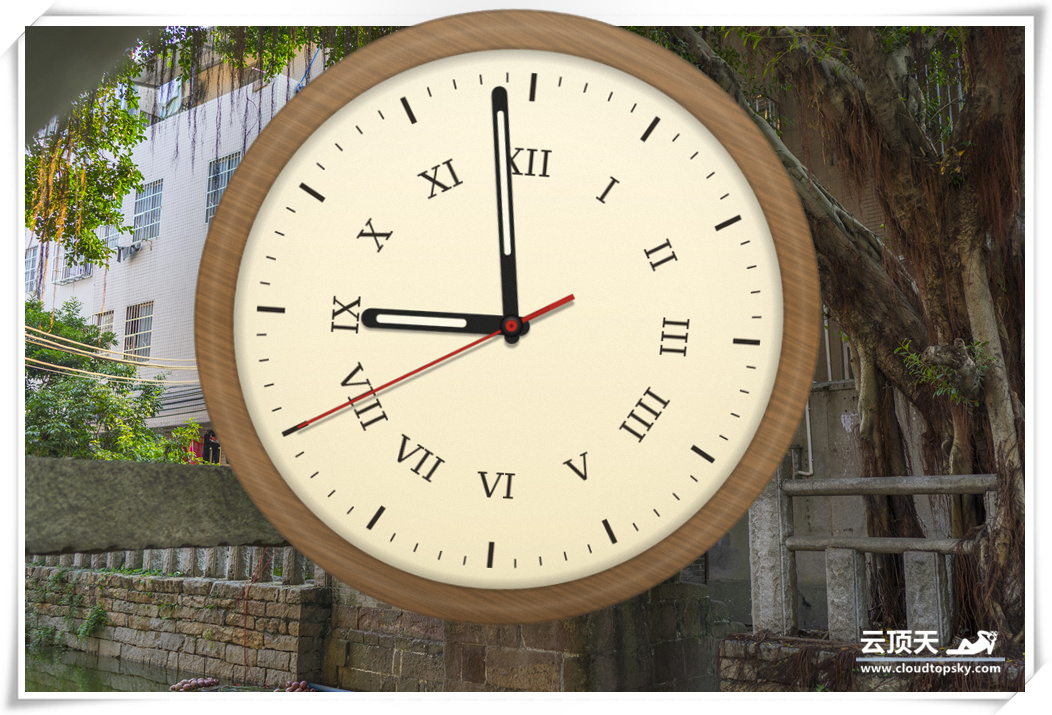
8:58:40
